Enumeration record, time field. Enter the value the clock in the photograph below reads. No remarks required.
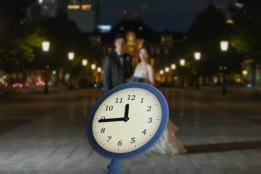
11:44
